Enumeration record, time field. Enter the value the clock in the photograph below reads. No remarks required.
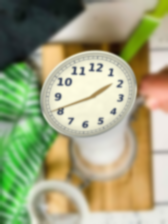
1:41
